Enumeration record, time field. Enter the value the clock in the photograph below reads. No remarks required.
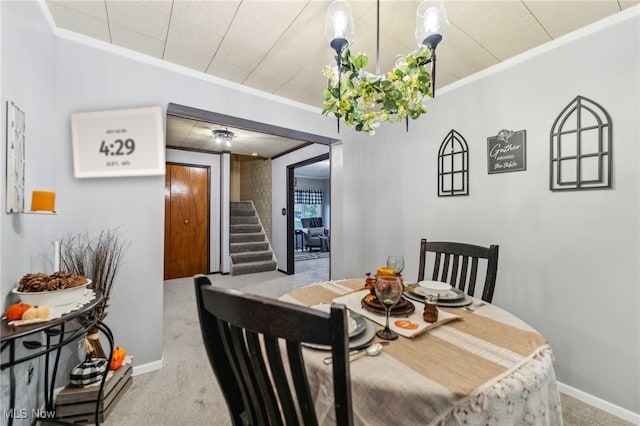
4:29
